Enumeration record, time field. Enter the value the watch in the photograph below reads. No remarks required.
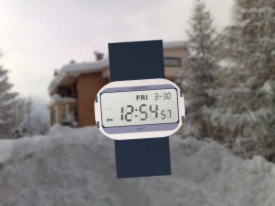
12:54:57
